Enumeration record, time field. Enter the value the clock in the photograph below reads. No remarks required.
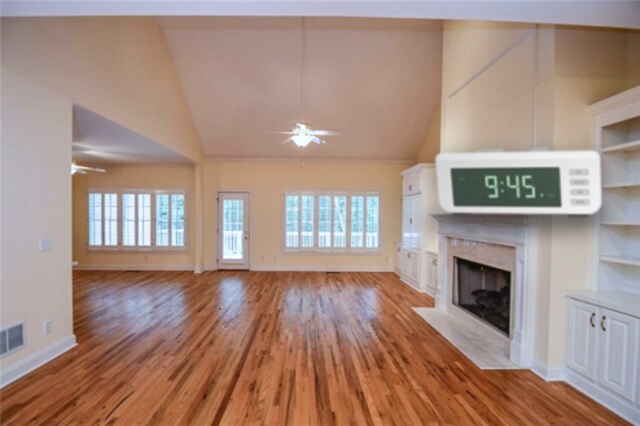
9:45
